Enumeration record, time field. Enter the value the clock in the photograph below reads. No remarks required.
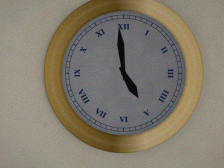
4:59
